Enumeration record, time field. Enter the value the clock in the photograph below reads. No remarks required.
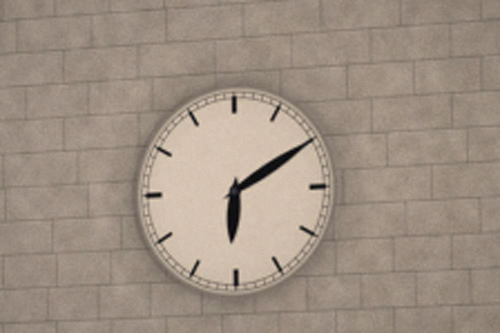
6:10
